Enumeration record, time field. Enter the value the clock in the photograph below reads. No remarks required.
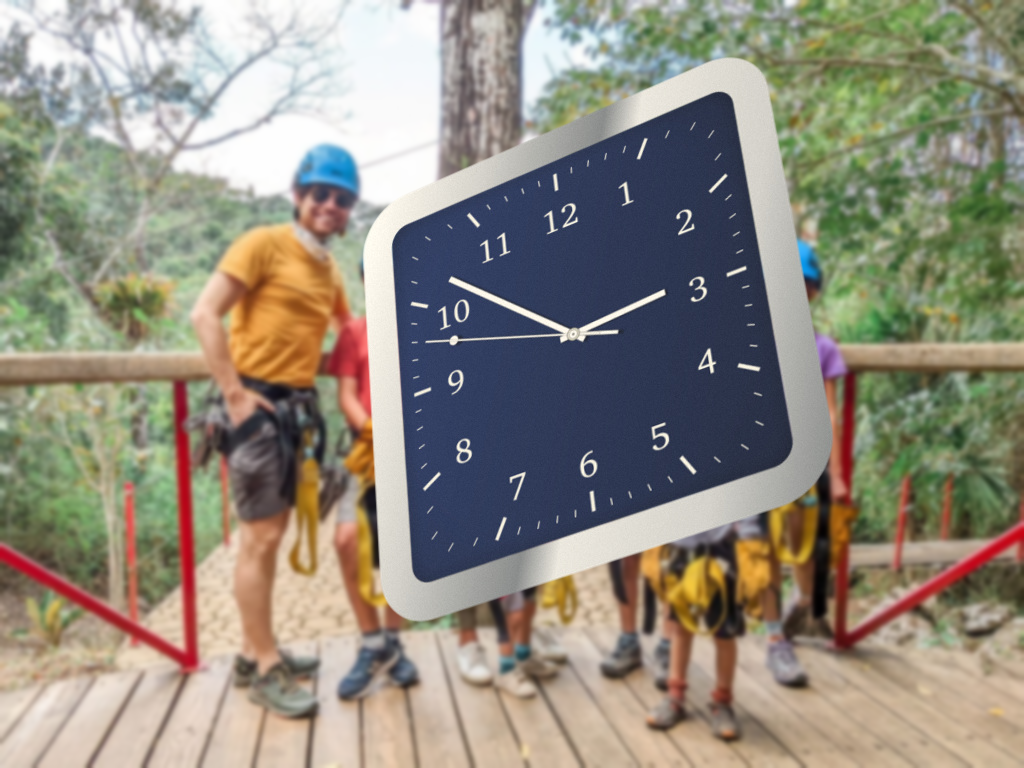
2:51:48
